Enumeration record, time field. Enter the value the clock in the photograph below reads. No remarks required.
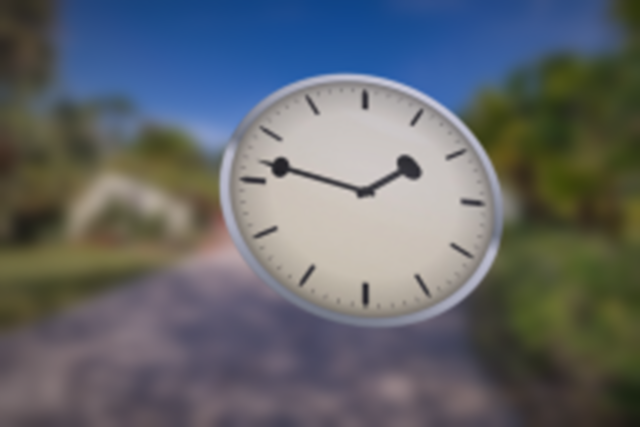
1:47
